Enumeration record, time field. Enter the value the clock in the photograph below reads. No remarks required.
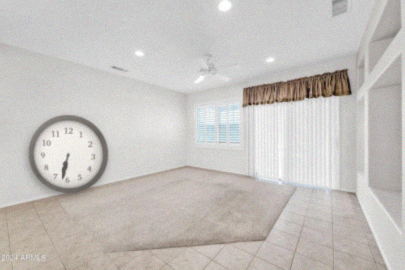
6:32
